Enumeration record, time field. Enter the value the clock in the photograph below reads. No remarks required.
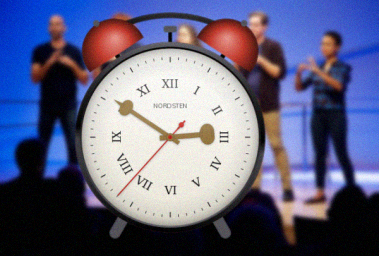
2:50:37
